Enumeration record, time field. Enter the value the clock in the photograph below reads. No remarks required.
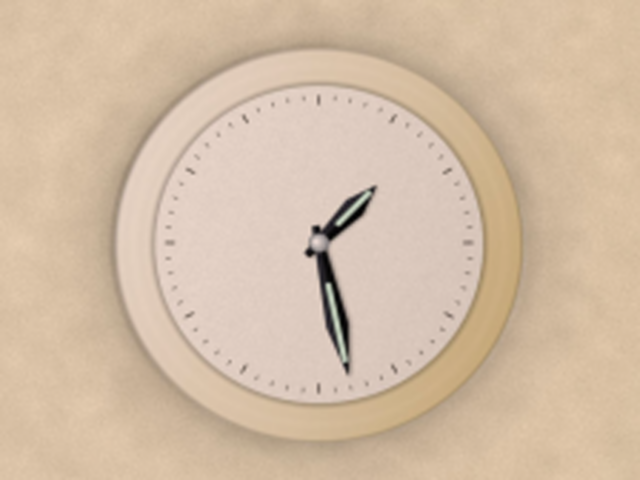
1:28
